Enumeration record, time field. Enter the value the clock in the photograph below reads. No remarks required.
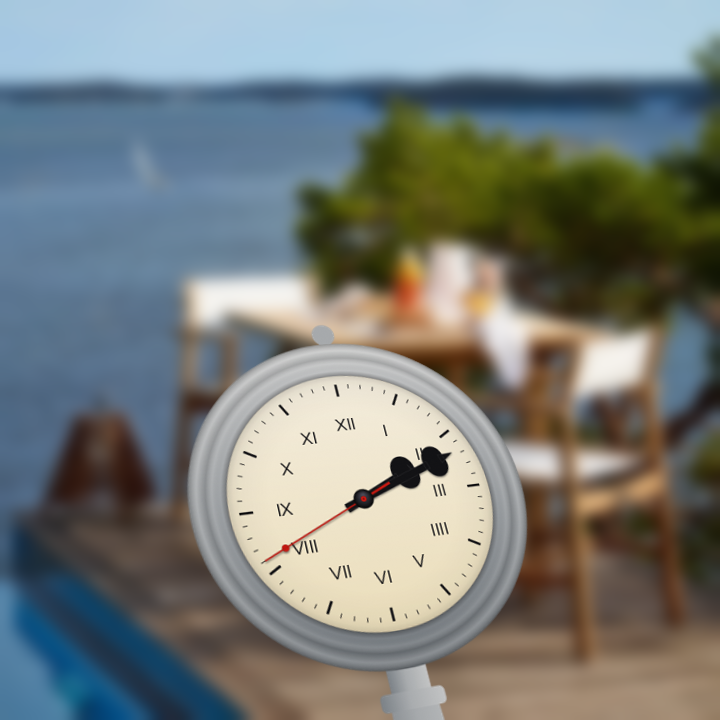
2:11:41
